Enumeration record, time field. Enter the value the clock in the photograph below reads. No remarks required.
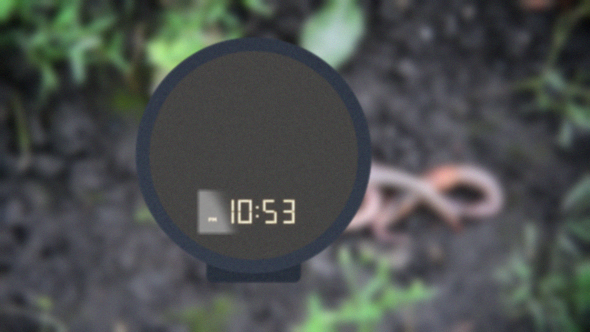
10:53
